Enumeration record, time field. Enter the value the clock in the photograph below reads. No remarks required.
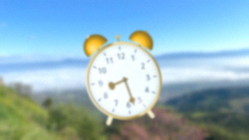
8:28
